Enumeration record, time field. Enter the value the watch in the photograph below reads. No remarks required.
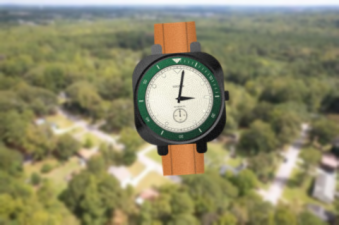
3:02
